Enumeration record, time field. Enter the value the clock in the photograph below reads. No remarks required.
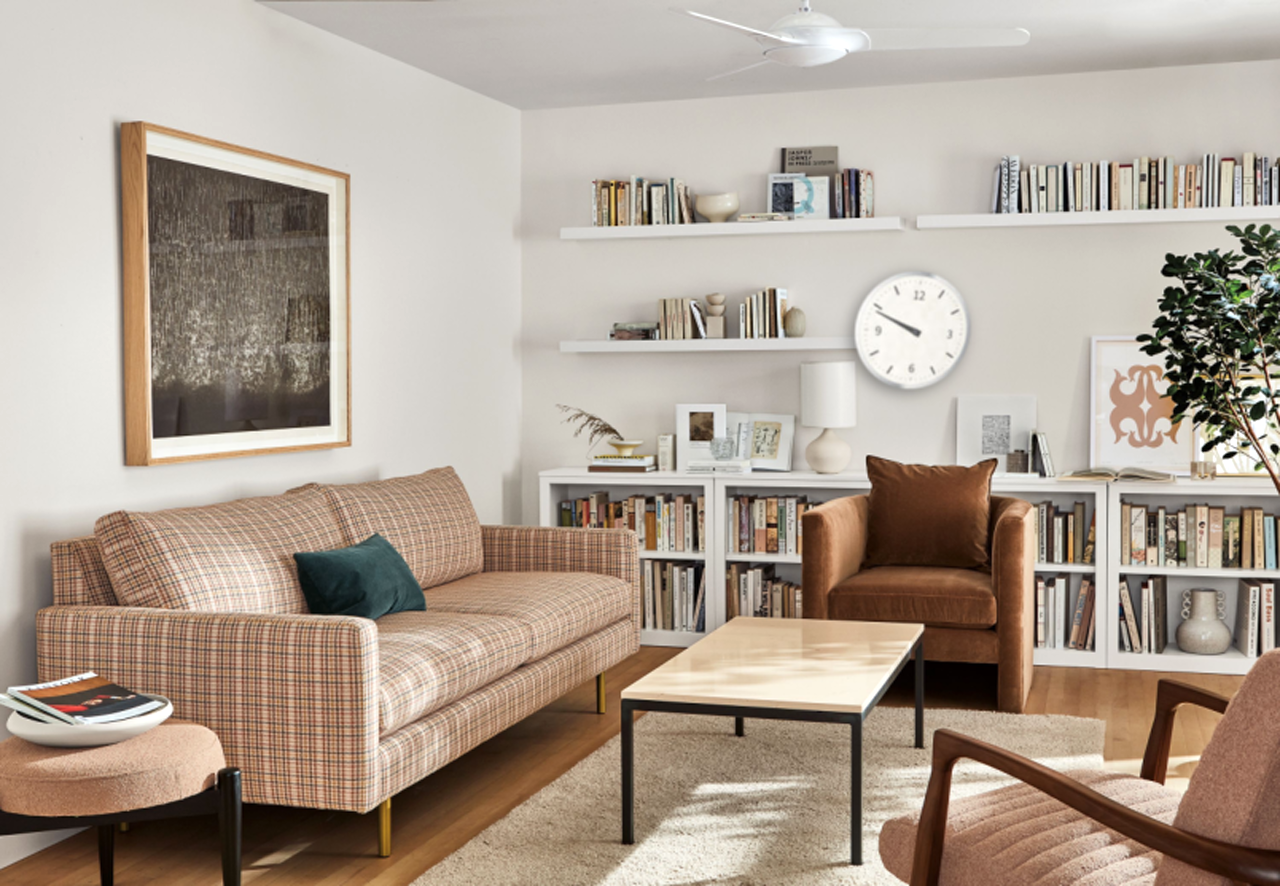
9:49
